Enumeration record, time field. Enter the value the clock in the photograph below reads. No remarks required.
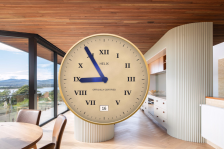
8:55
